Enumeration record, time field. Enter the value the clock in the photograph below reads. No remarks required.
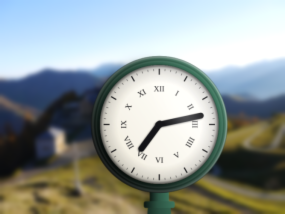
7:13
